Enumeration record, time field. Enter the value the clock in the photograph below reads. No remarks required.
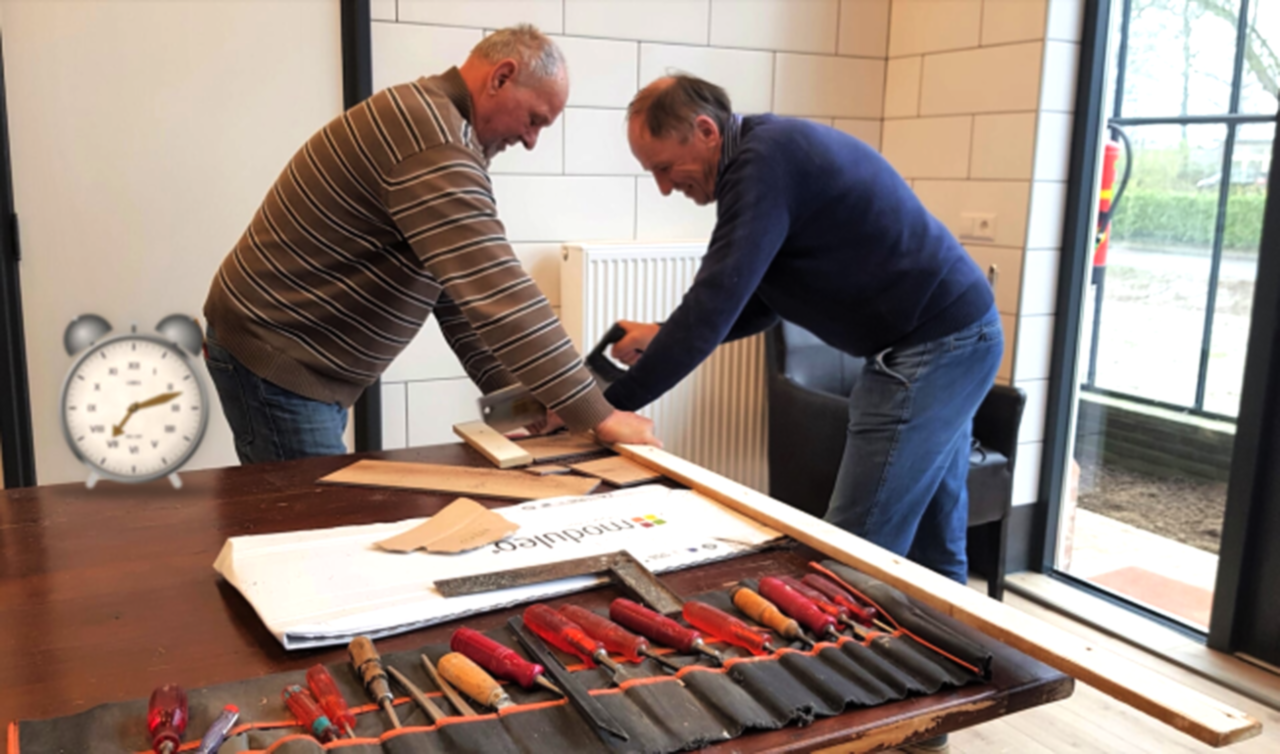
7:12
